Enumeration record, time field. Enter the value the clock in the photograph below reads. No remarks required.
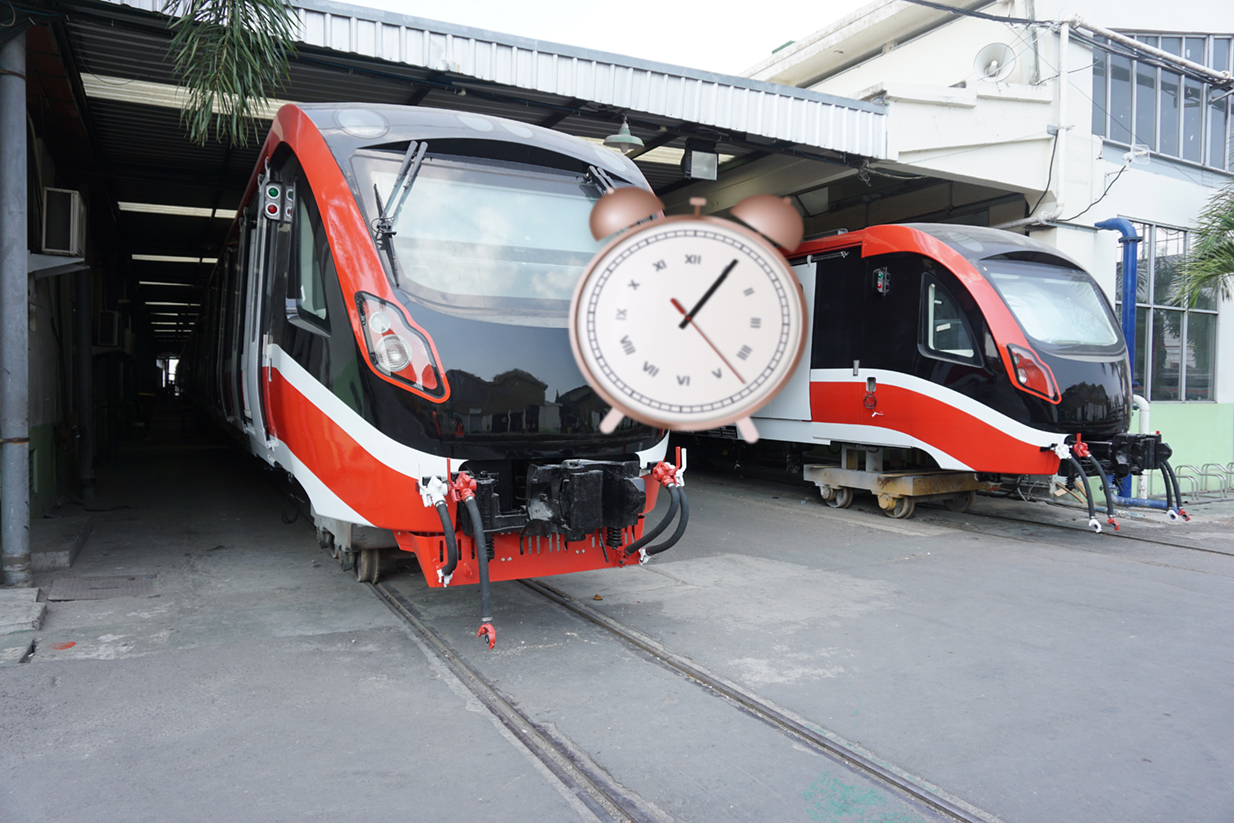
1:05:23
